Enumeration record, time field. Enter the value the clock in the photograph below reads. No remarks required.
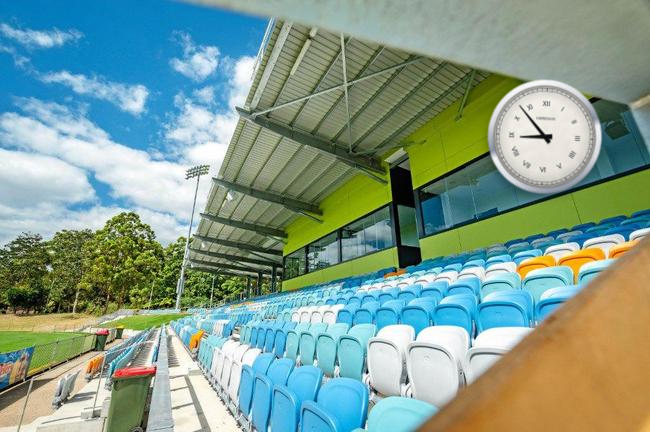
8:53
